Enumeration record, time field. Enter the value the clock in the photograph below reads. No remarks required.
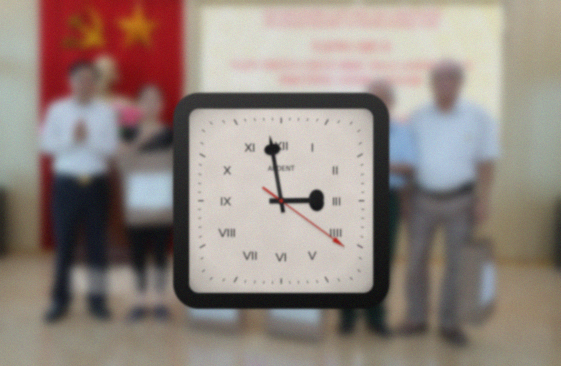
2:58:21
